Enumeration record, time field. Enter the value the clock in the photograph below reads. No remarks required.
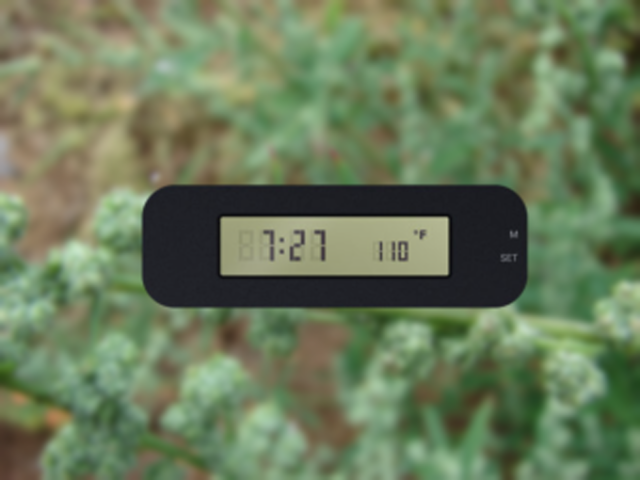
7:27
